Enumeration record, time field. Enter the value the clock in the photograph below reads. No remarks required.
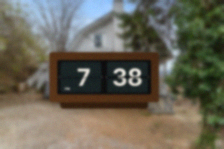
7:38
